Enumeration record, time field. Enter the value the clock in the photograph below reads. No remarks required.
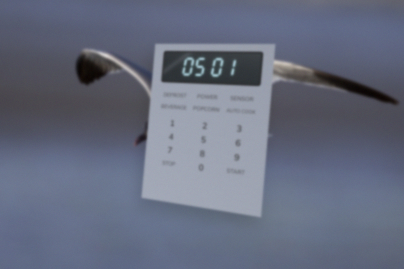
5:01
